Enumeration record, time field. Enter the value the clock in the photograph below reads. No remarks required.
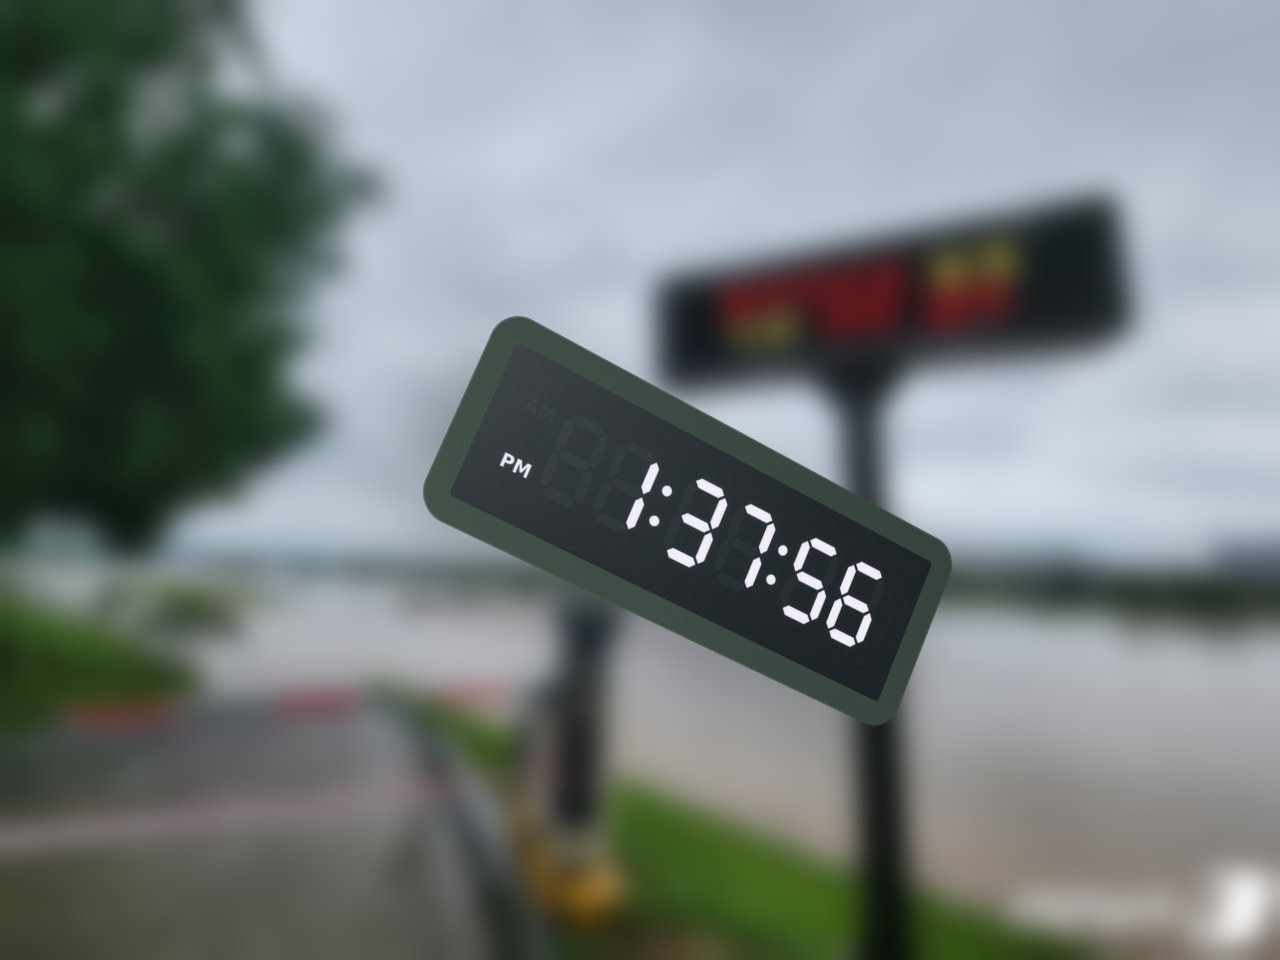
1:37:56
